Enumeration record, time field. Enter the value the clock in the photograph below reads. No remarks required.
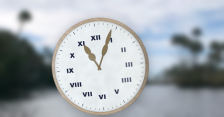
11:04
